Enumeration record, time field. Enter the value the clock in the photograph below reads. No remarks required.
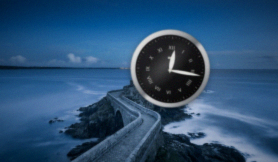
12:16
